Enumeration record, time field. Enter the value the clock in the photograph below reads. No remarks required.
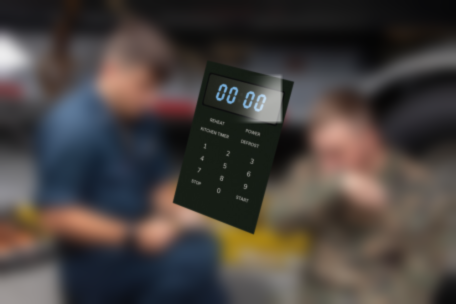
0:00
